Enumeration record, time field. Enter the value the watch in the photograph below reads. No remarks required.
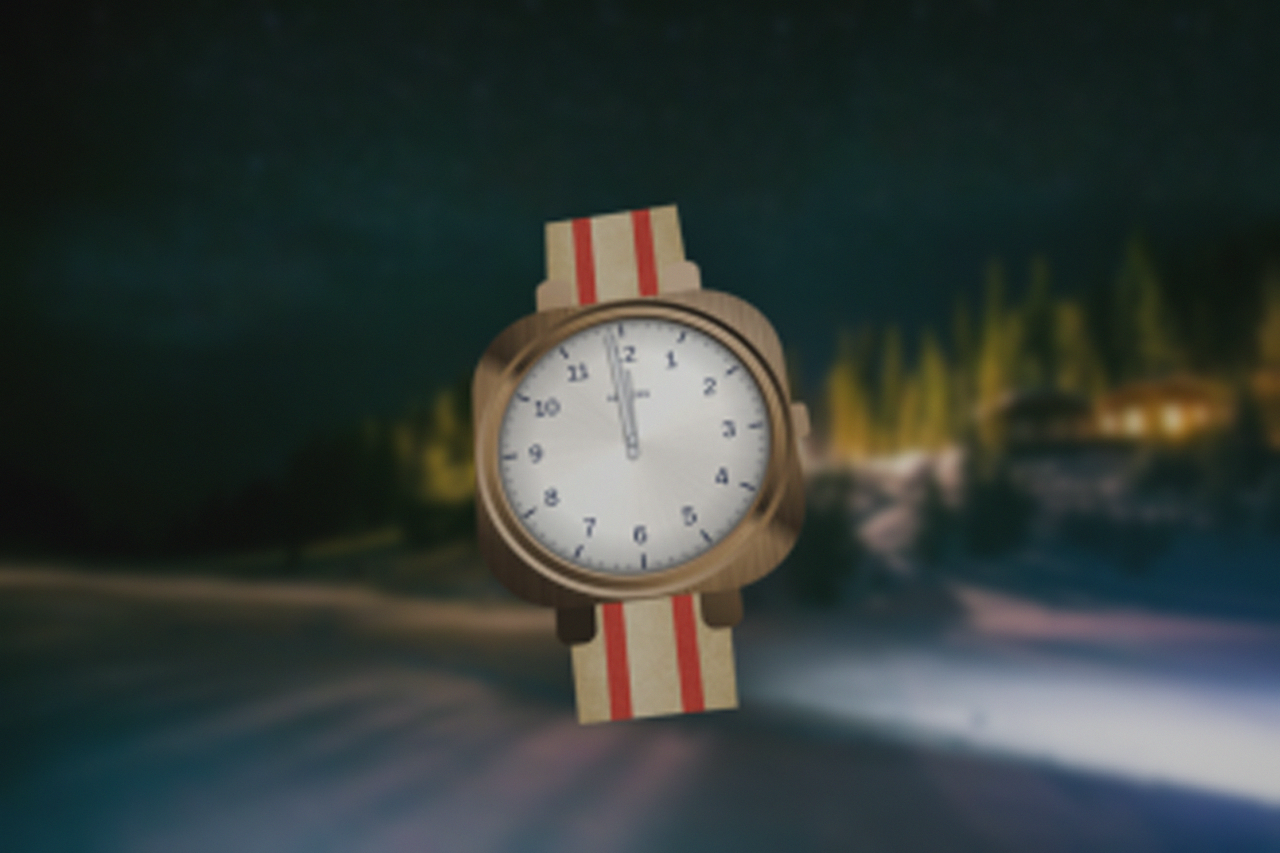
11:59
